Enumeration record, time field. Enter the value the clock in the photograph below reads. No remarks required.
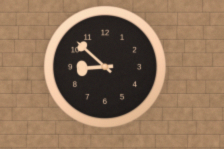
8:52
